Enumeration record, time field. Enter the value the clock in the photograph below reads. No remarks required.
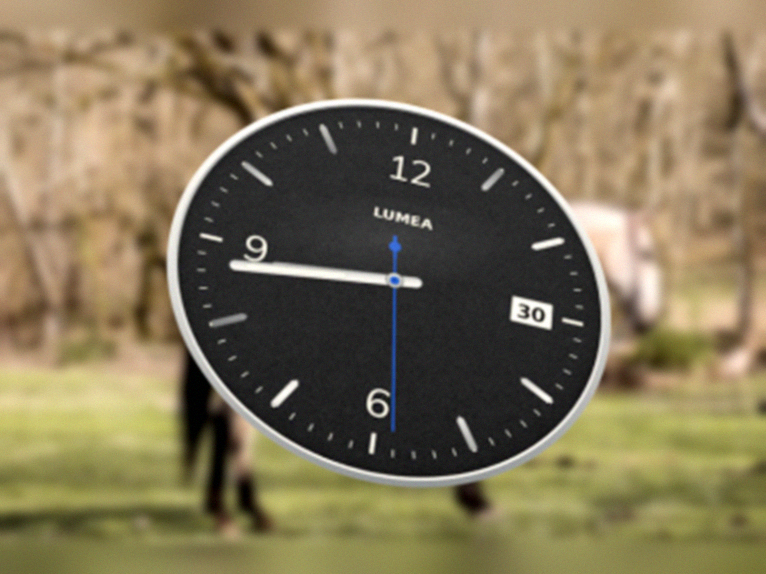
8:43:29
